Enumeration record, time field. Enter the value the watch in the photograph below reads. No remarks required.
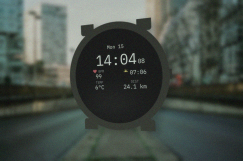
14:04
